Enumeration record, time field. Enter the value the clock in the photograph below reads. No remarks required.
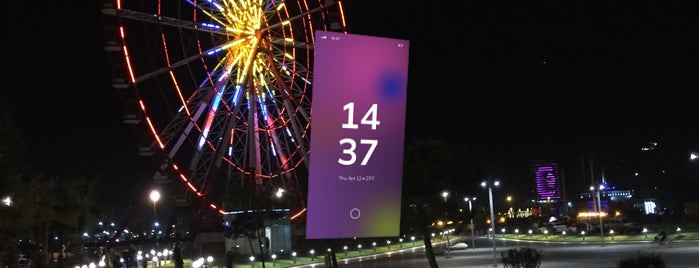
14:37
